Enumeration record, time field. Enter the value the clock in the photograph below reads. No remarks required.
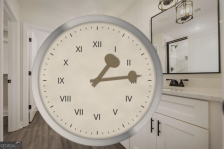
1:14
